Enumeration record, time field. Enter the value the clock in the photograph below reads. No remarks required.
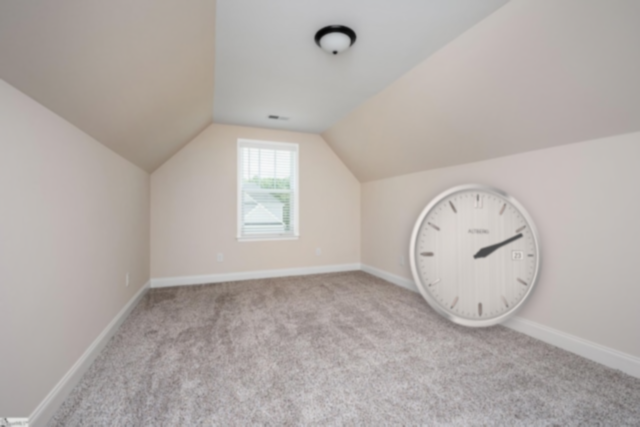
2:11
